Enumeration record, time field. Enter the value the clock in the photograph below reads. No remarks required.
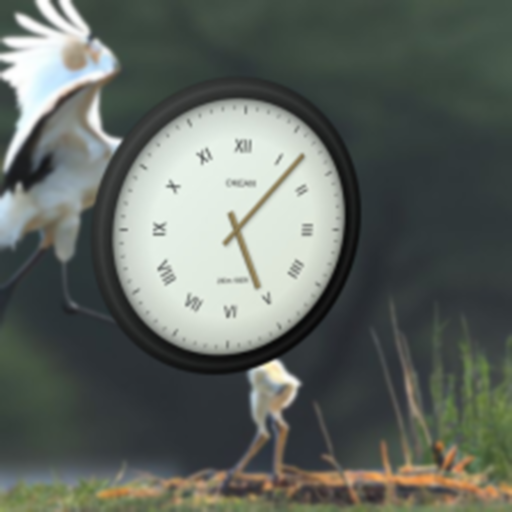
5:07
